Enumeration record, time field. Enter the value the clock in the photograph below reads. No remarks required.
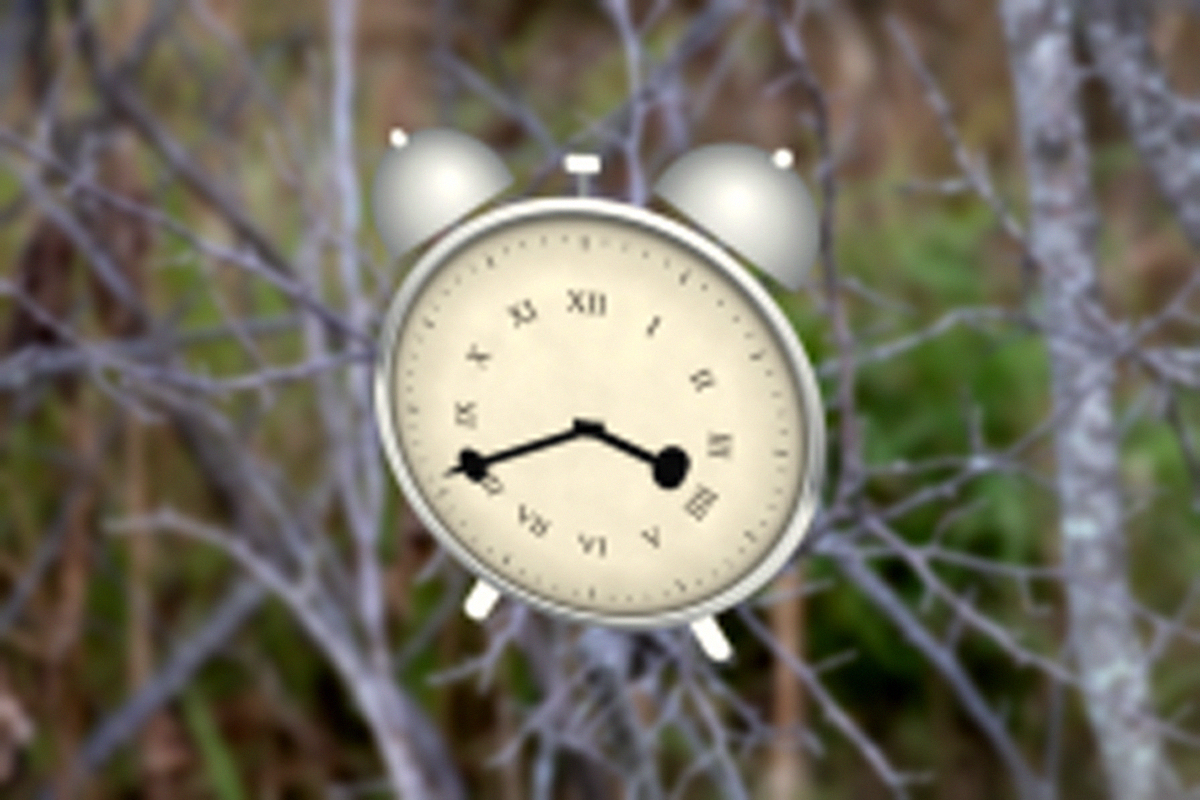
3:41
